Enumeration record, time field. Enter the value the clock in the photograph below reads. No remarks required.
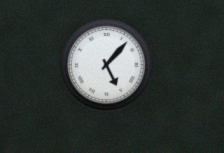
5:07
